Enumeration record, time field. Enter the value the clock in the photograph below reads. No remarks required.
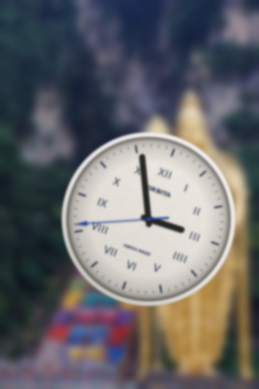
2:55:41
